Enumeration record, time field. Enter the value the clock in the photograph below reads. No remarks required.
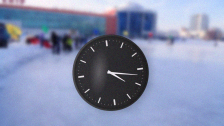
4:17
